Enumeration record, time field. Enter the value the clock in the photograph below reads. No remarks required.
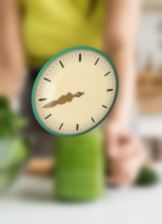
8:43
